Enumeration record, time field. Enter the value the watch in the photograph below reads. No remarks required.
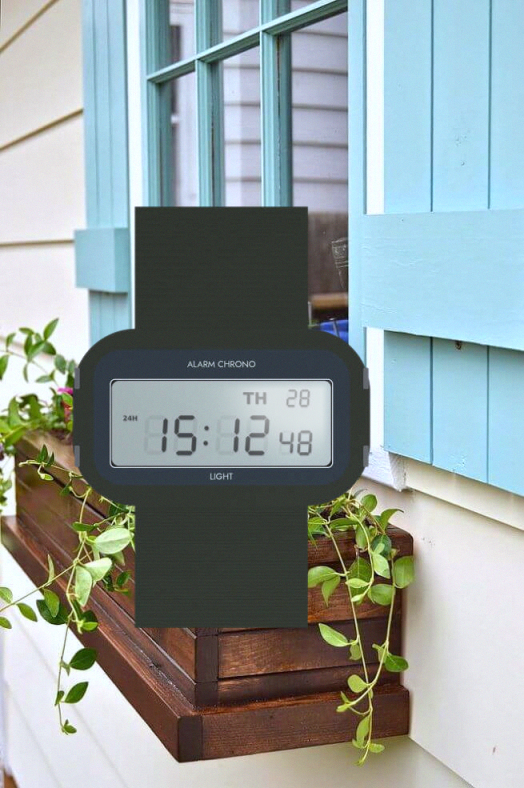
15:12:48
